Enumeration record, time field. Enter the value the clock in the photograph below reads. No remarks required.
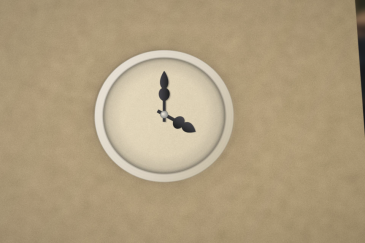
4:00
